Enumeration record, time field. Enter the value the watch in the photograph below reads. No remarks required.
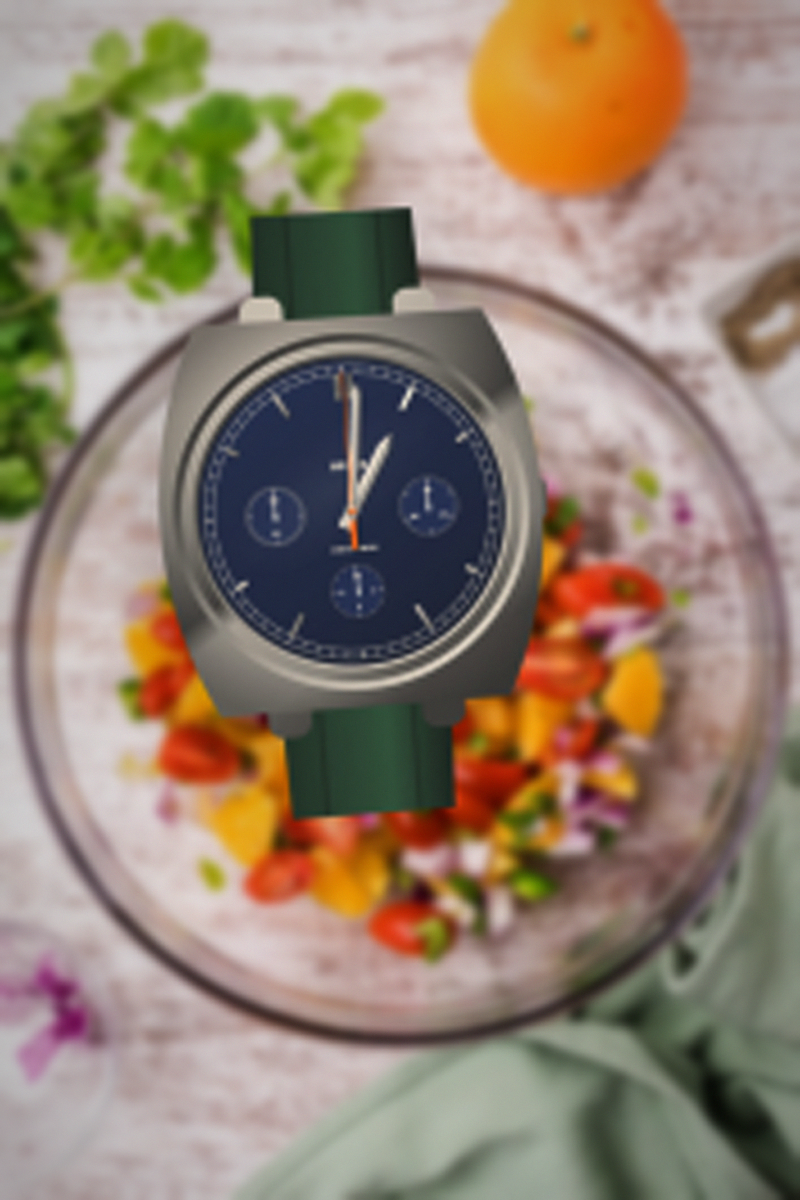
1:01
